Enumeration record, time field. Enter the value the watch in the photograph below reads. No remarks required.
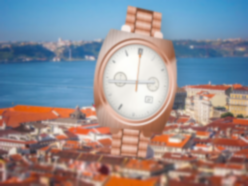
2:44
